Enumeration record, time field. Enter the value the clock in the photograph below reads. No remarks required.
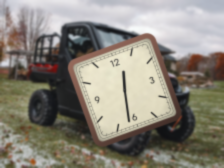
12:32
